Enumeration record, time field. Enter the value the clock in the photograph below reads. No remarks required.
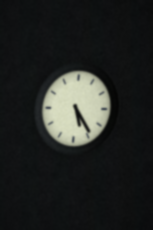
5:24
